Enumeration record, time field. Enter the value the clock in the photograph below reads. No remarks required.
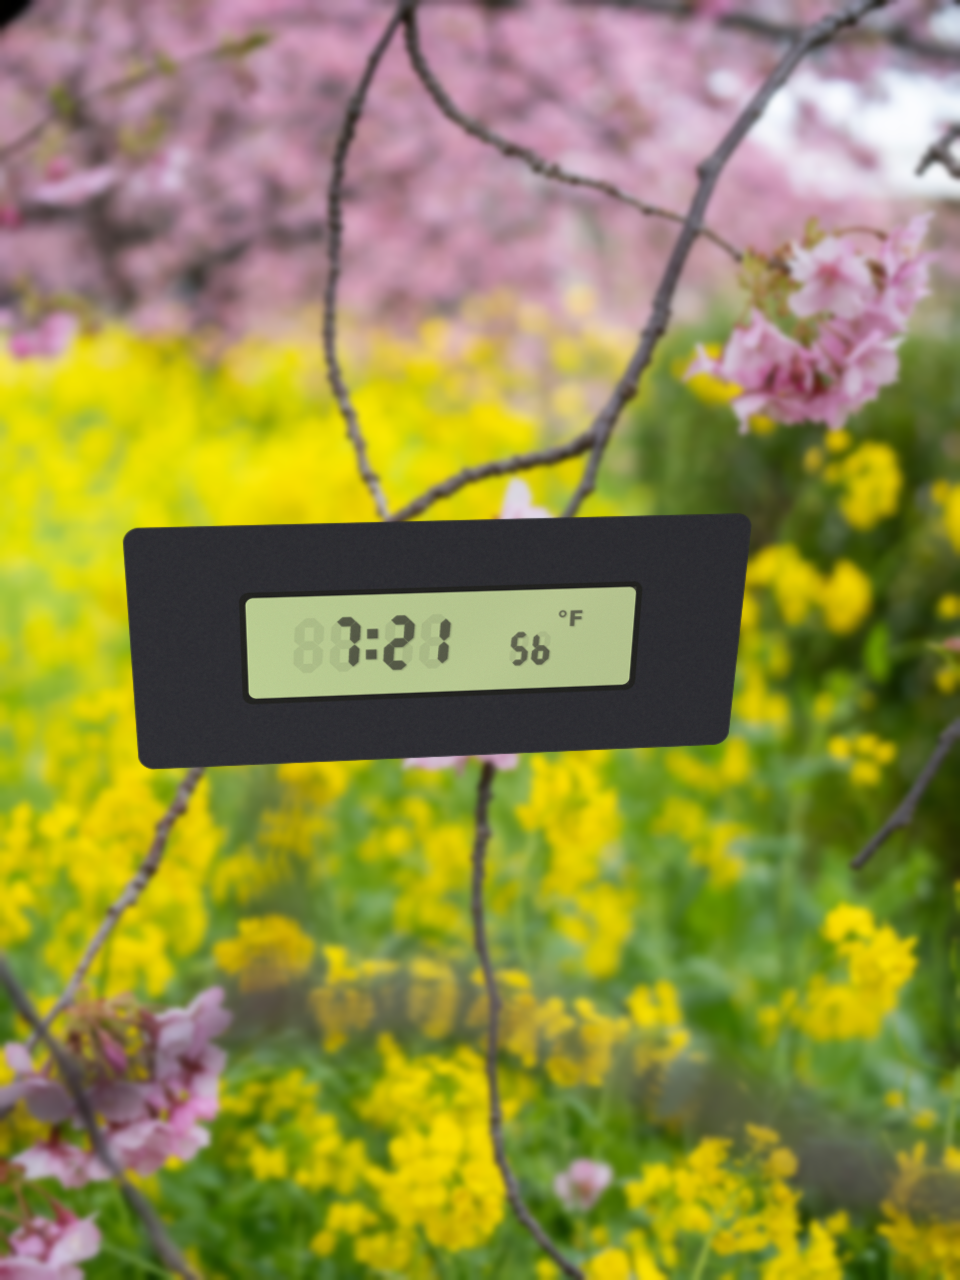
7:21
